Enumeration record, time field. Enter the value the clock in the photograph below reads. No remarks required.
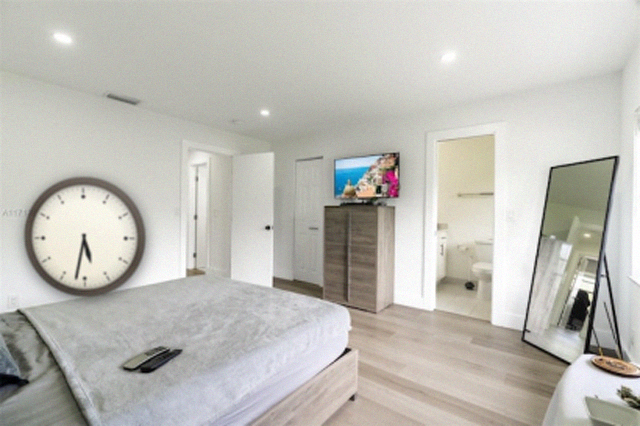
5:32
